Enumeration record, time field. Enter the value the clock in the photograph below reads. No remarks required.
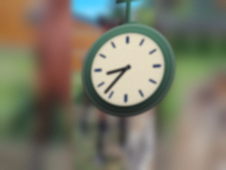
8:37
